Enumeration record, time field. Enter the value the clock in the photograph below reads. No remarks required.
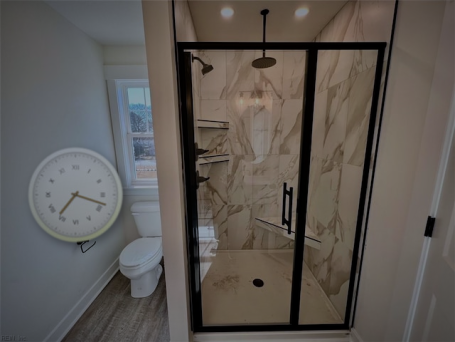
7:18
